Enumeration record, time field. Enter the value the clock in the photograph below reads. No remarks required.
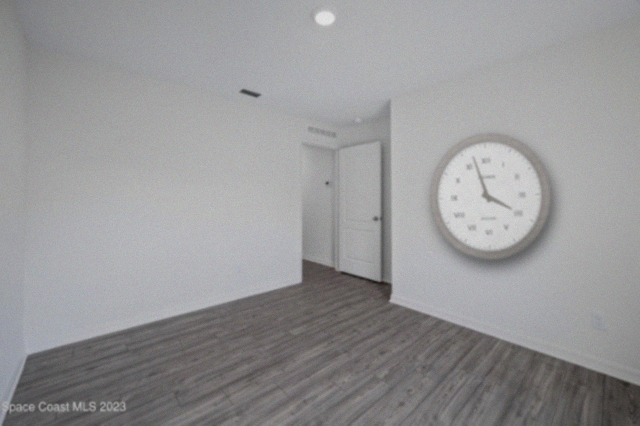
3:57
